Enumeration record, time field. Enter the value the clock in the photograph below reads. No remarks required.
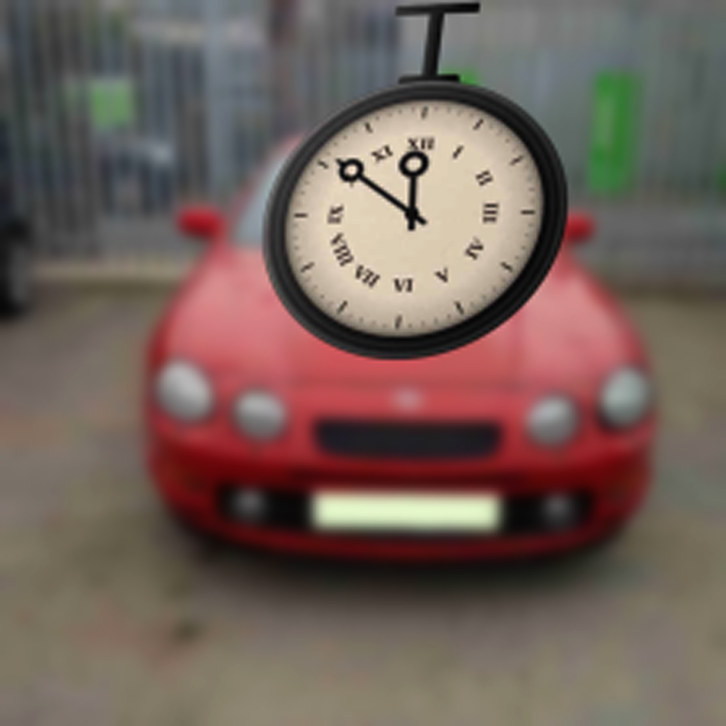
11:51
